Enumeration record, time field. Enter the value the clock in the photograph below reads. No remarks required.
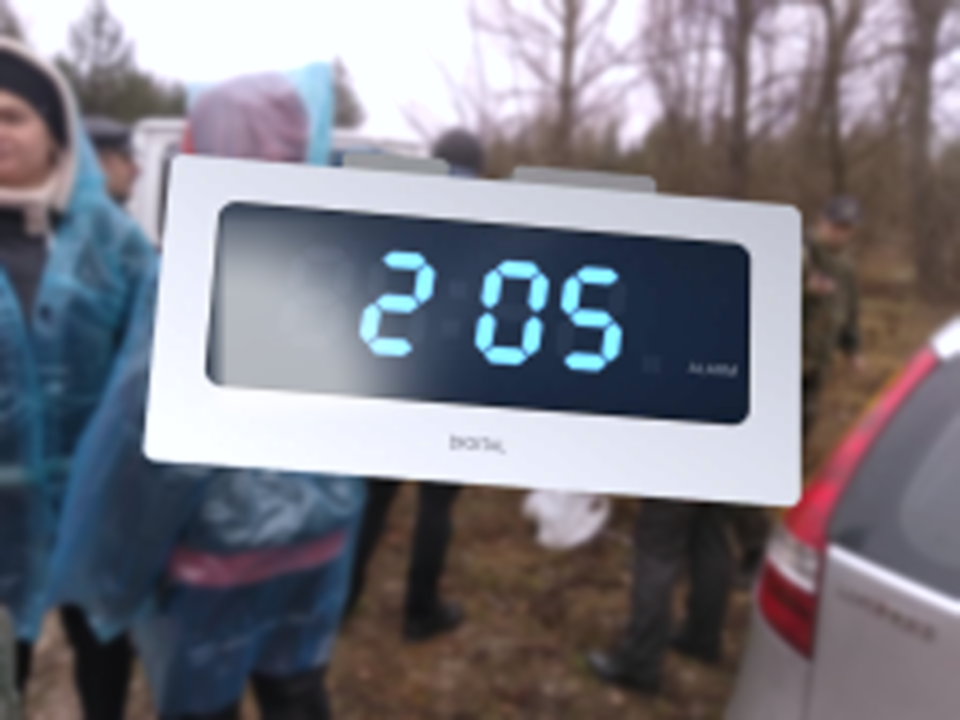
2:05
